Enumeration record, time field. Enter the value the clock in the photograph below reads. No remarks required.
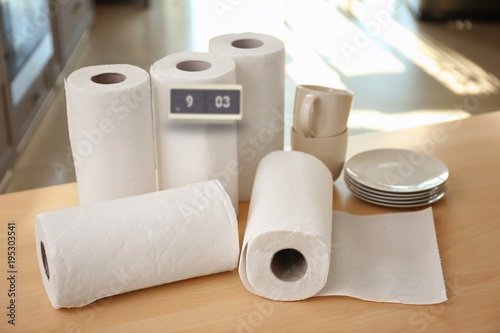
9:03
